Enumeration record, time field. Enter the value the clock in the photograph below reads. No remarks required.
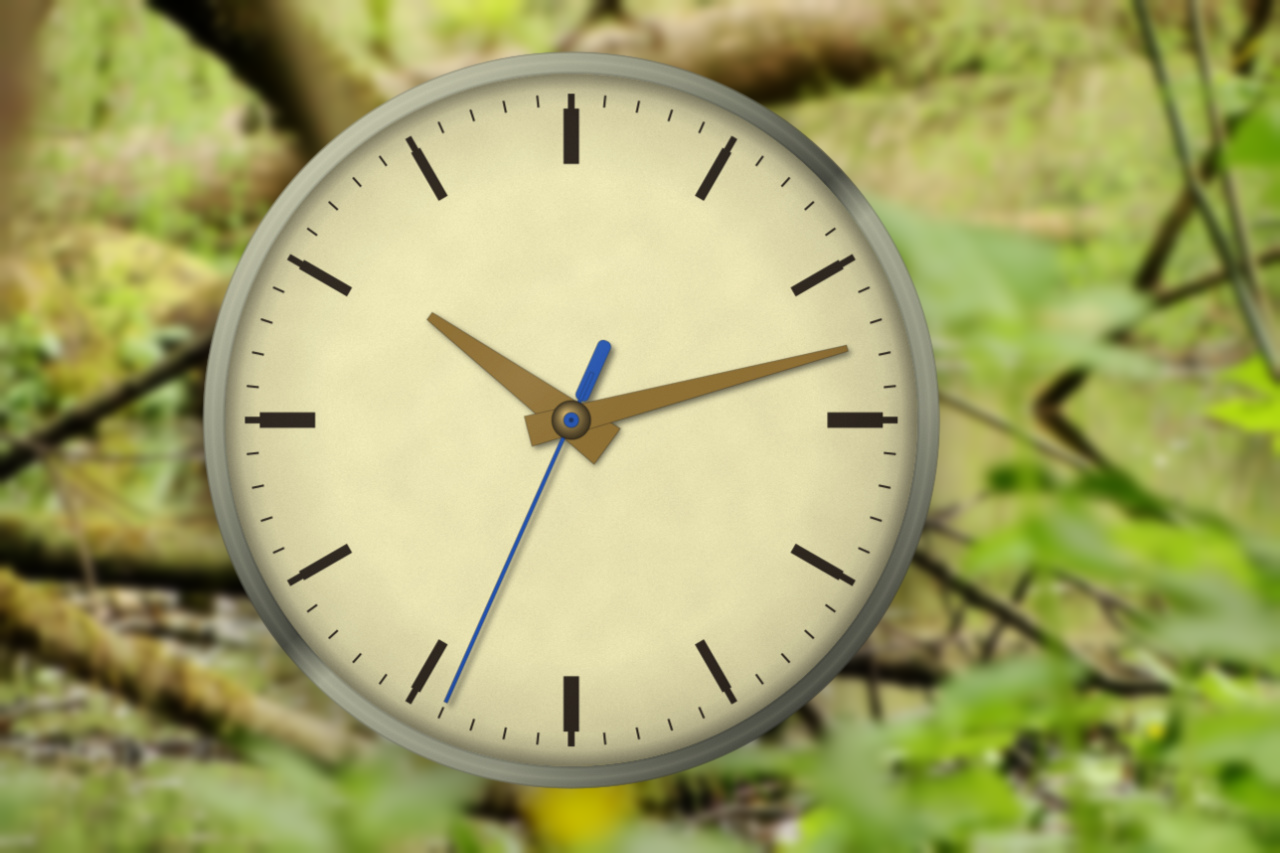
10:12:34
